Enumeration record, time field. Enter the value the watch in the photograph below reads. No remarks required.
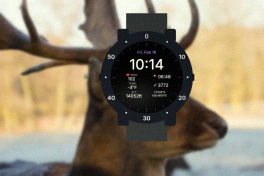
10:14
